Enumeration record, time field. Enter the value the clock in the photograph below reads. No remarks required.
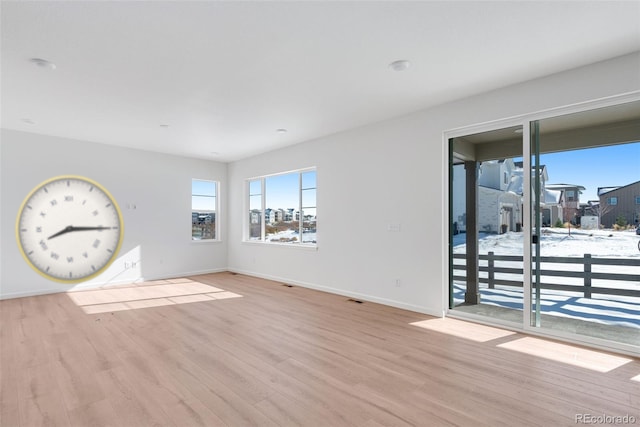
8:15
